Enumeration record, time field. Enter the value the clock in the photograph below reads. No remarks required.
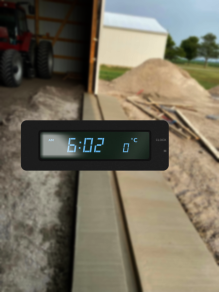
6:02
